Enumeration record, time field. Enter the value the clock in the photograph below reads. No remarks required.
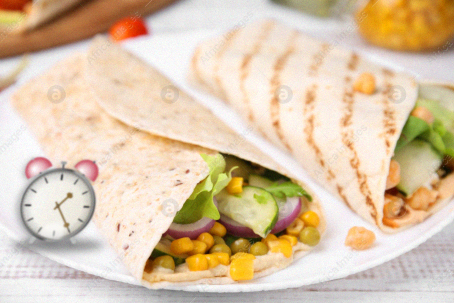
1:25
